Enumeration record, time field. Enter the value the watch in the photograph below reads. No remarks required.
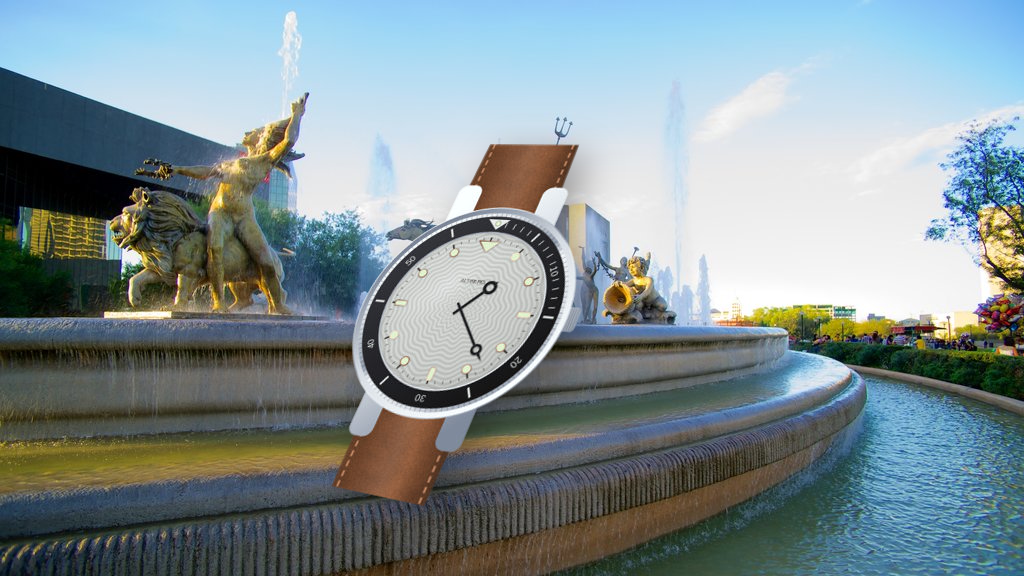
1:23
